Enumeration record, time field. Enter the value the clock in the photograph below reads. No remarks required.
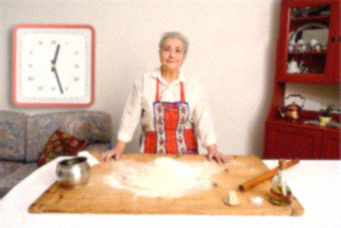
12:27
